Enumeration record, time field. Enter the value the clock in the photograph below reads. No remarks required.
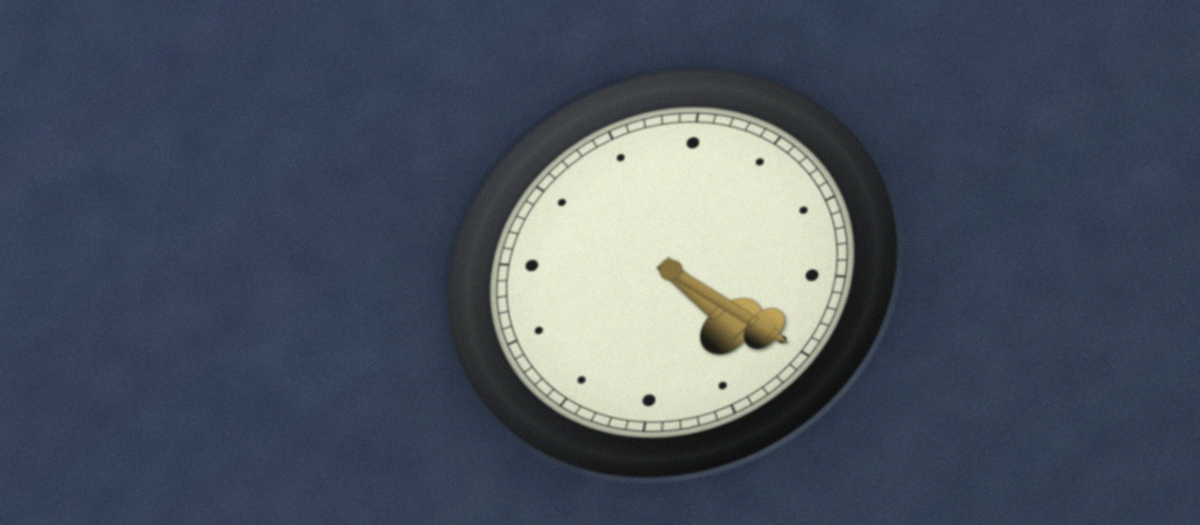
4:20
